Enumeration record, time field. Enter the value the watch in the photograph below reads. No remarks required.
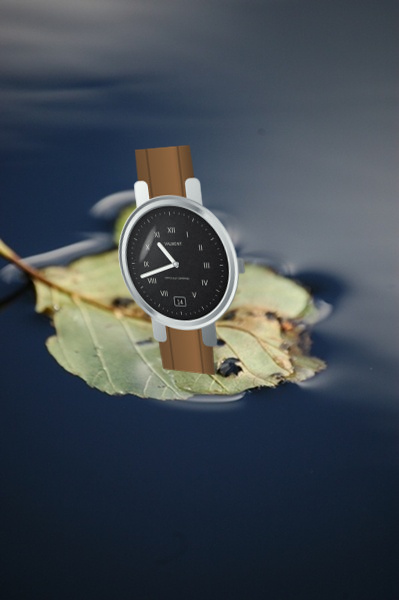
10:42
